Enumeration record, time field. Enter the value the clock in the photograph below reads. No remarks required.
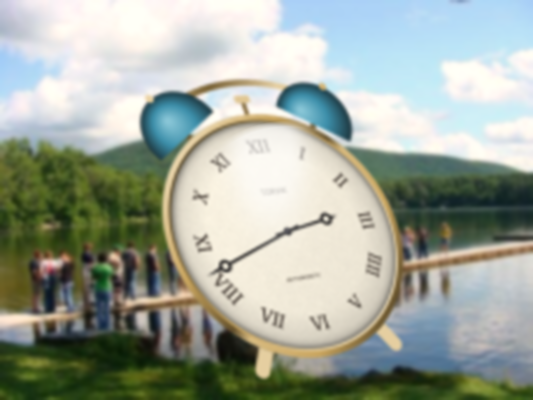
2:42
